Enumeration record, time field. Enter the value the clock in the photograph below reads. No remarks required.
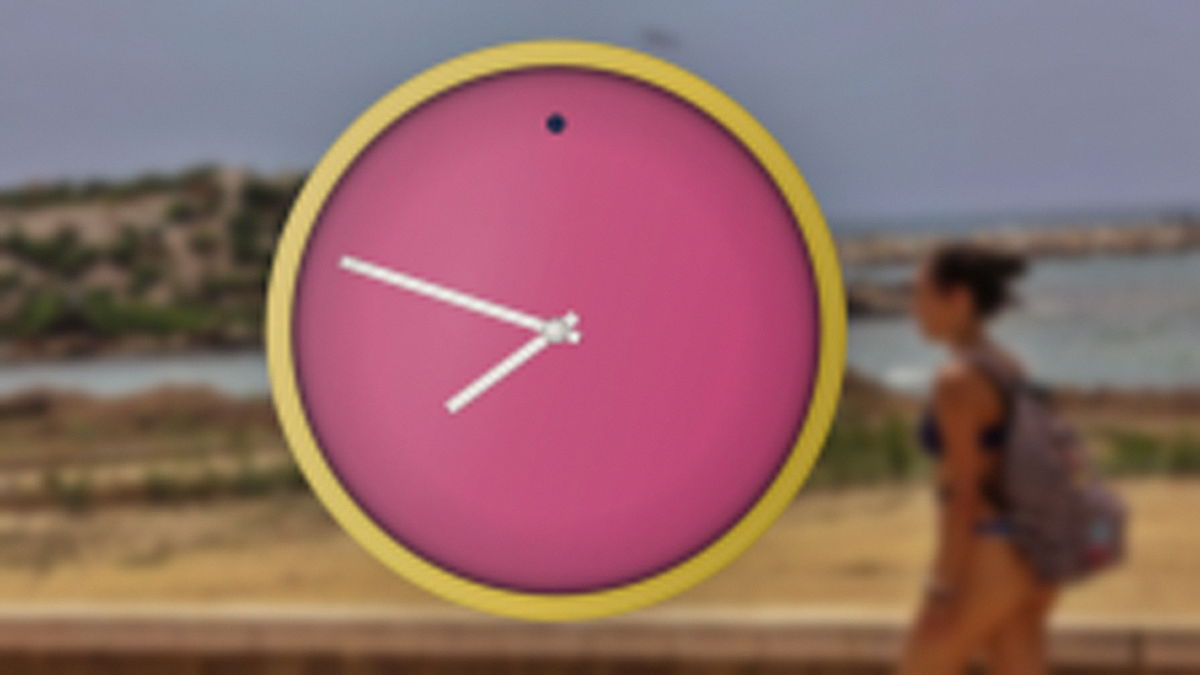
7:48
